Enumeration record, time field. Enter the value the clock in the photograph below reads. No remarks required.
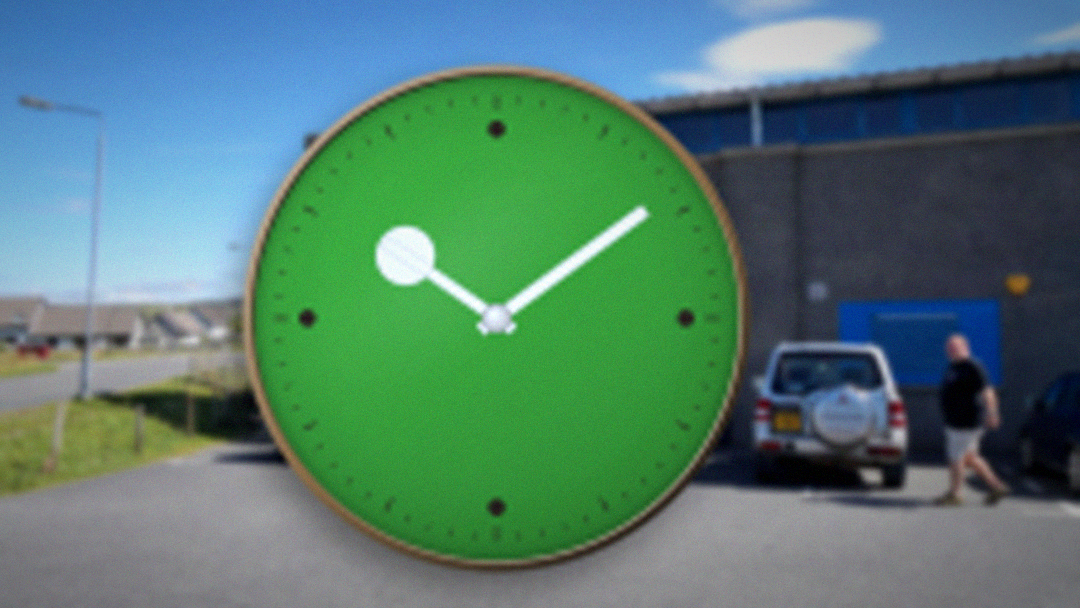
10:09
